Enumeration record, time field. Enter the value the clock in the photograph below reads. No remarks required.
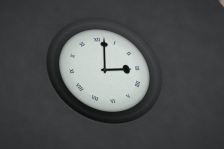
3:02
